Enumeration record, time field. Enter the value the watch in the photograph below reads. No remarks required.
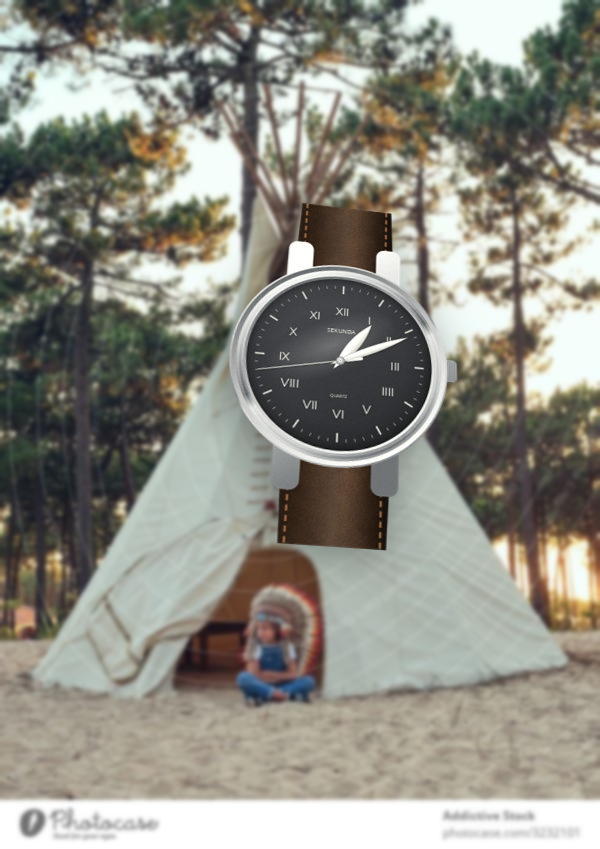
1:10:43
